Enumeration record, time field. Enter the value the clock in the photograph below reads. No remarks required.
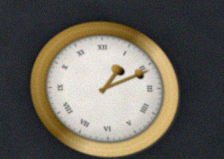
1:11
